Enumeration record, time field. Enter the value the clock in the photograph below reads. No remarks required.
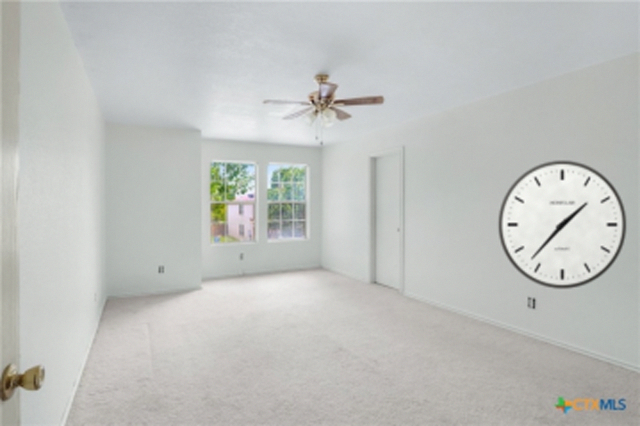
1:37
